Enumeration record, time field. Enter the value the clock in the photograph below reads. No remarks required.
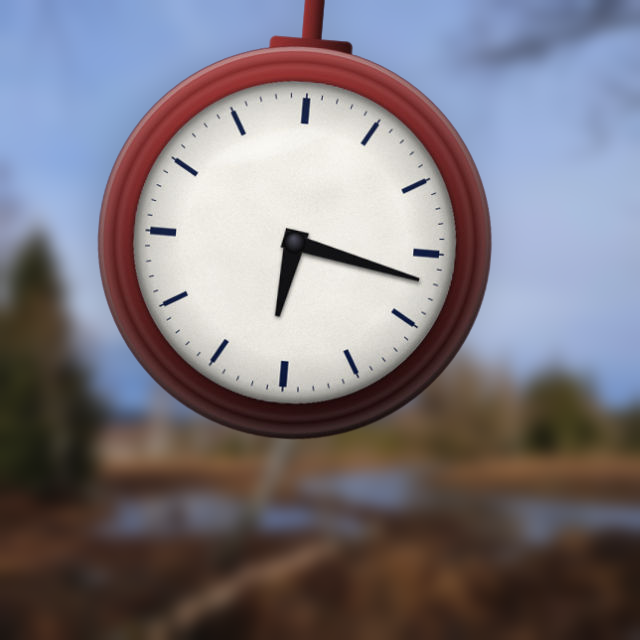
6:17
